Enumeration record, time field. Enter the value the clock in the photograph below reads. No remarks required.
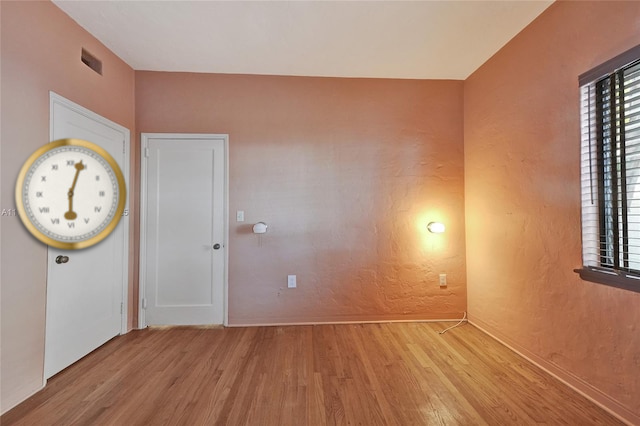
6:03
